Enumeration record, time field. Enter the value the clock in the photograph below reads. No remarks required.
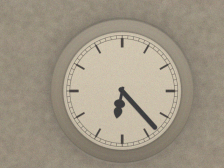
6:23
